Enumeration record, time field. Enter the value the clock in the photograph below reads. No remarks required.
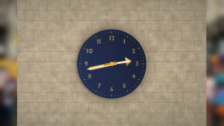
2:43
